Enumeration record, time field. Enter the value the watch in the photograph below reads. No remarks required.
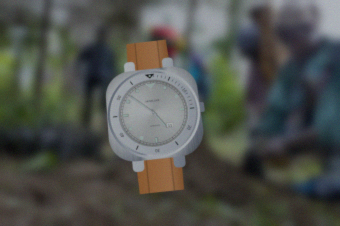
4:52
